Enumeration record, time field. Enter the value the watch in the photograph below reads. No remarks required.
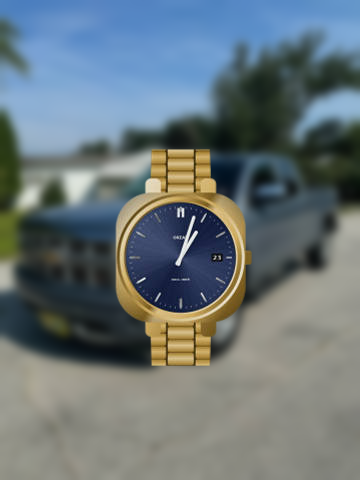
1:03
